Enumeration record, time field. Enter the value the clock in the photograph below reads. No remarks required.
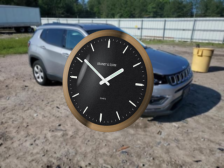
1:51
